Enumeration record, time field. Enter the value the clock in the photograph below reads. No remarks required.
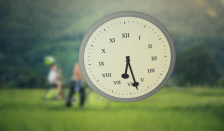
6:28
